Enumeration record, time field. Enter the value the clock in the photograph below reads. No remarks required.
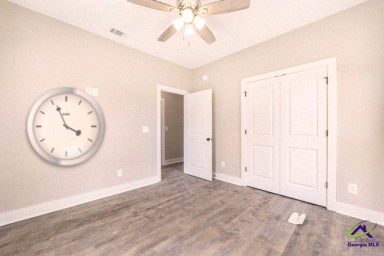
3:56
